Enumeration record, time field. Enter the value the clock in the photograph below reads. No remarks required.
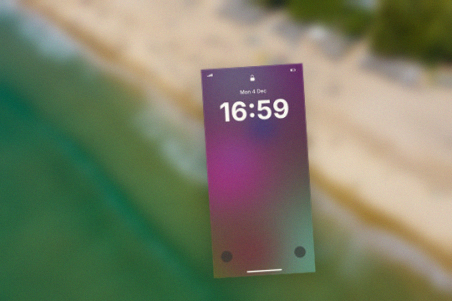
16:59
